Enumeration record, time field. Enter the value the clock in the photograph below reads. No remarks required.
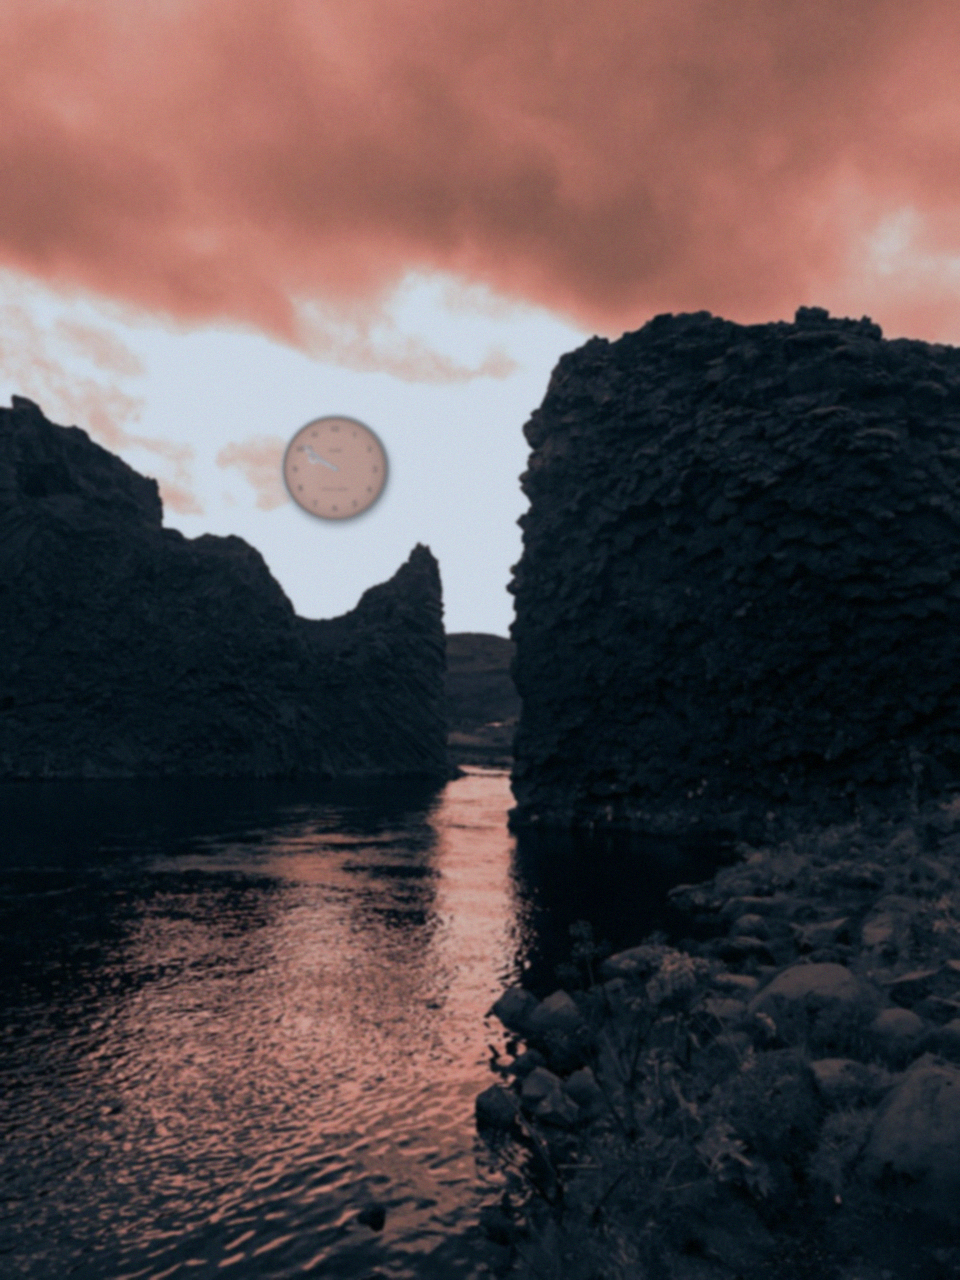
9:51
